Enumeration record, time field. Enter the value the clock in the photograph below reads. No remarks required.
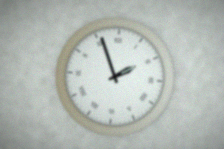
1:56
